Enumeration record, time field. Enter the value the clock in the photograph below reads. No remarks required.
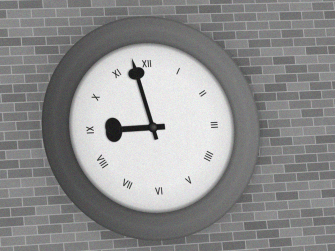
8:58
